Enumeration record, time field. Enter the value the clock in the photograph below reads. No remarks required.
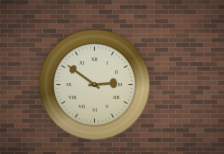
2:51
